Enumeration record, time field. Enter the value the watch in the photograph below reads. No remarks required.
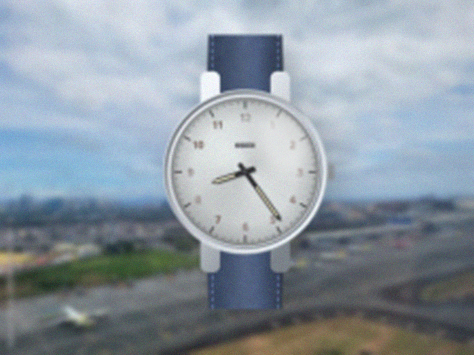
8:24
